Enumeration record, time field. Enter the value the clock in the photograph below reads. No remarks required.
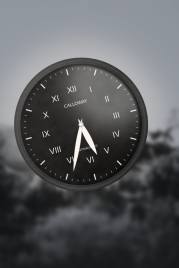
5:34
